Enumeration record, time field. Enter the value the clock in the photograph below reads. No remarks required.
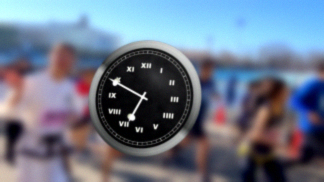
6:49
